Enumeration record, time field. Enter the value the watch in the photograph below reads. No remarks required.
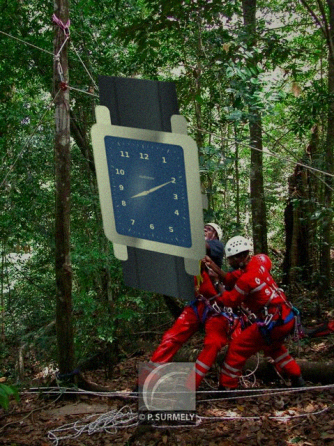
8:10
